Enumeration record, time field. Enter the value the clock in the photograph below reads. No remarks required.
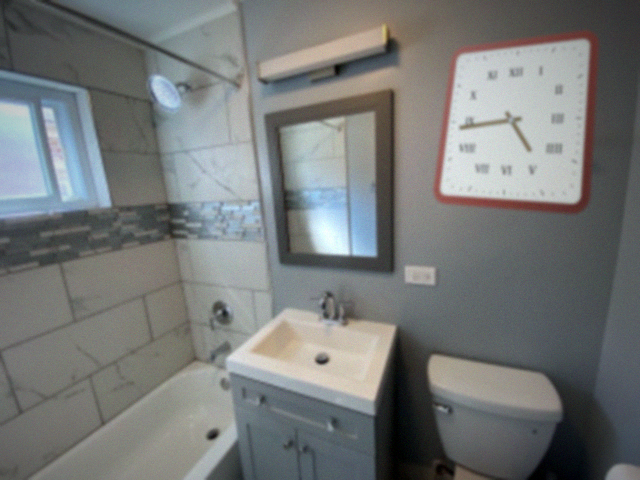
4:44
